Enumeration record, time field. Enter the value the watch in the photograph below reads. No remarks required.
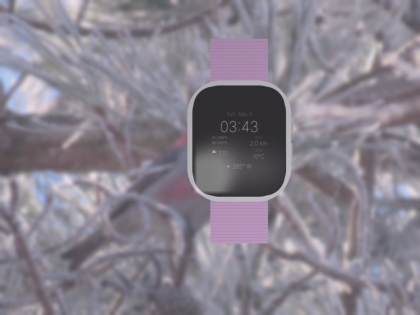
3:43
